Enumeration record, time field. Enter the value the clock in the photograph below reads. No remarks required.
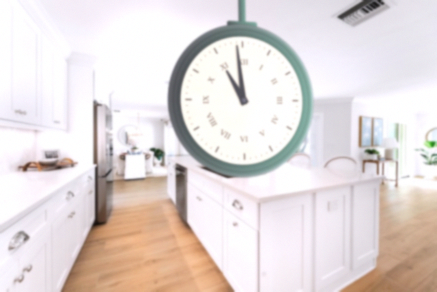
10:59
